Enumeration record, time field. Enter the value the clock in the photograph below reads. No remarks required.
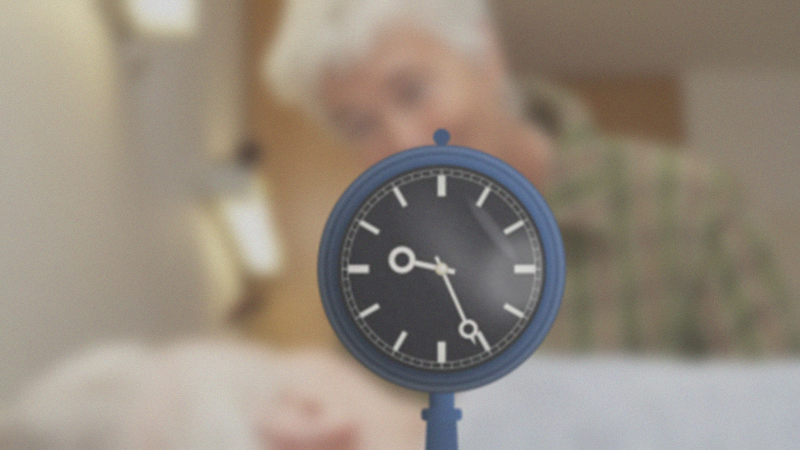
9:26
